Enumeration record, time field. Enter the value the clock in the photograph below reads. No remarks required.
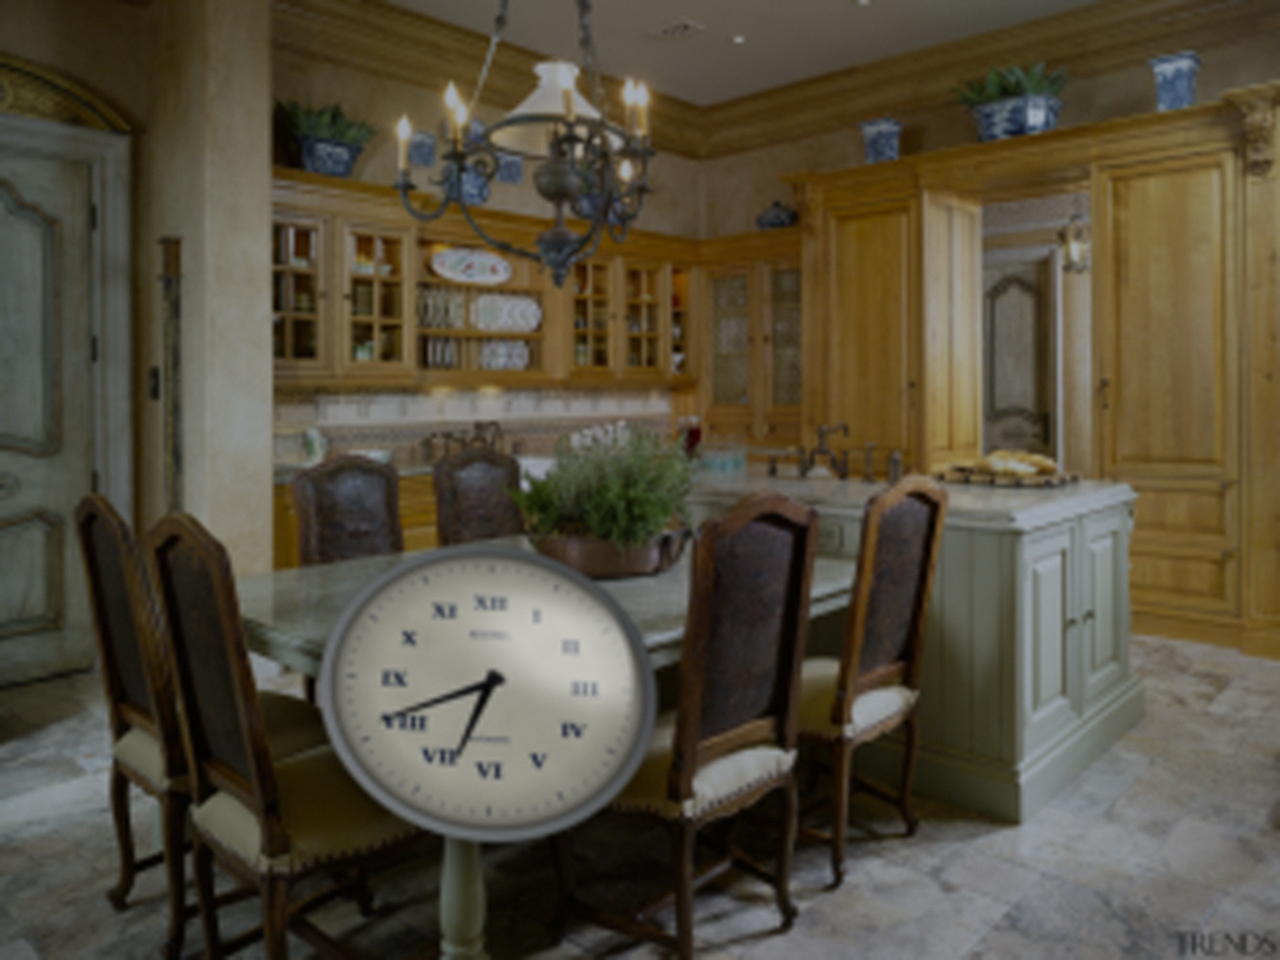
6:41
